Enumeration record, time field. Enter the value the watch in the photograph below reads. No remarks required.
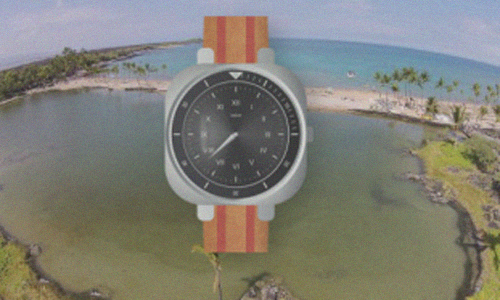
7:38
